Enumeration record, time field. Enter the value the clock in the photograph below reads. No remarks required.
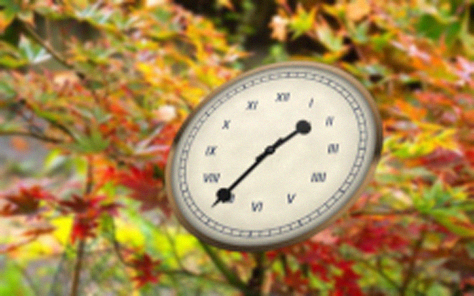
1:36
